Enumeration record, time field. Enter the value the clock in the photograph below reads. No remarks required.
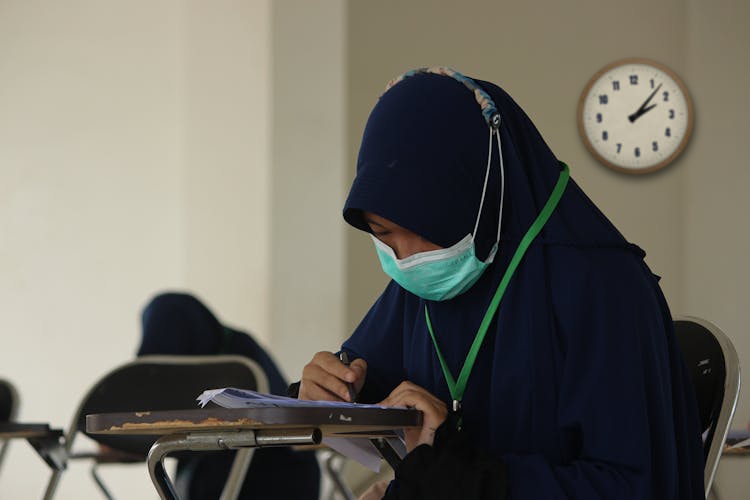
2:07
